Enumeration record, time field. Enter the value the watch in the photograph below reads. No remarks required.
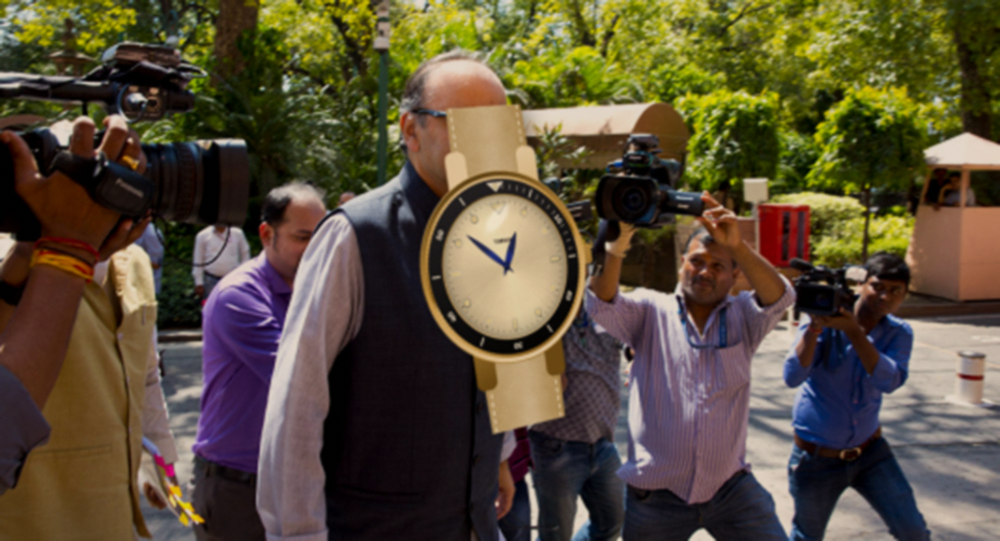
12:52
